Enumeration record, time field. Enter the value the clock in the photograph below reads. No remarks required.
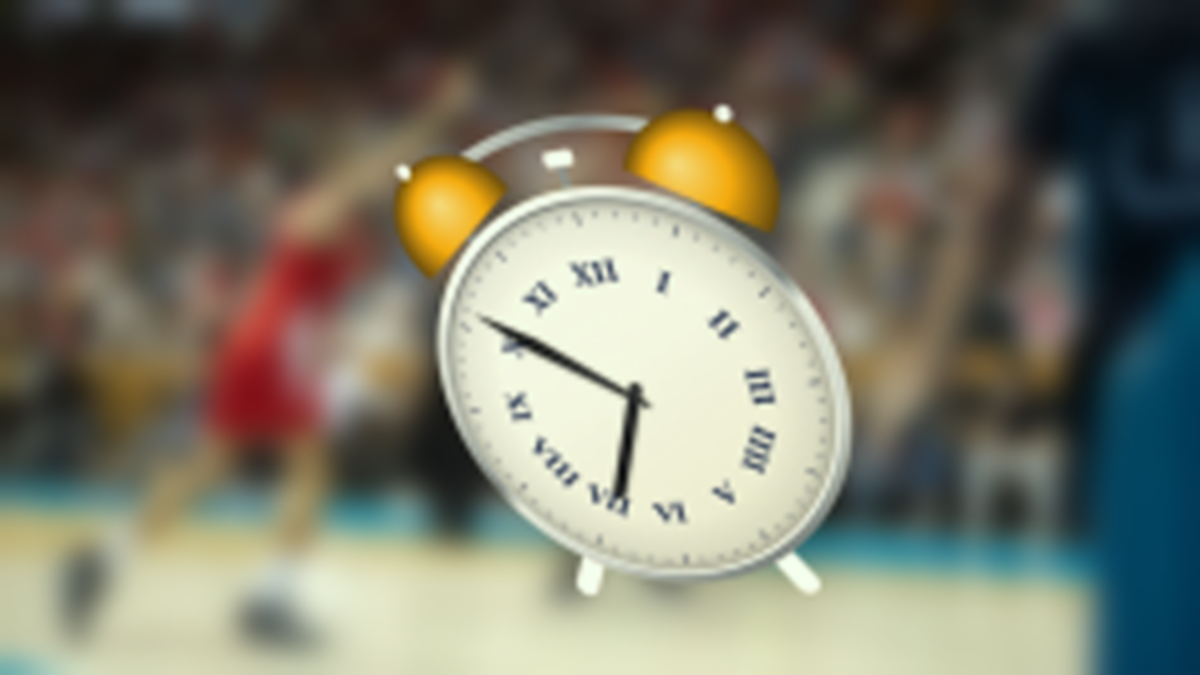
6:51
